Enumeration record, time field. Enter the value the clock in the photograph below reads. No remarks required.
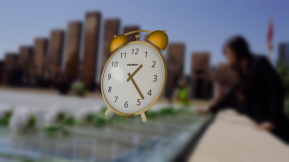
1:23
